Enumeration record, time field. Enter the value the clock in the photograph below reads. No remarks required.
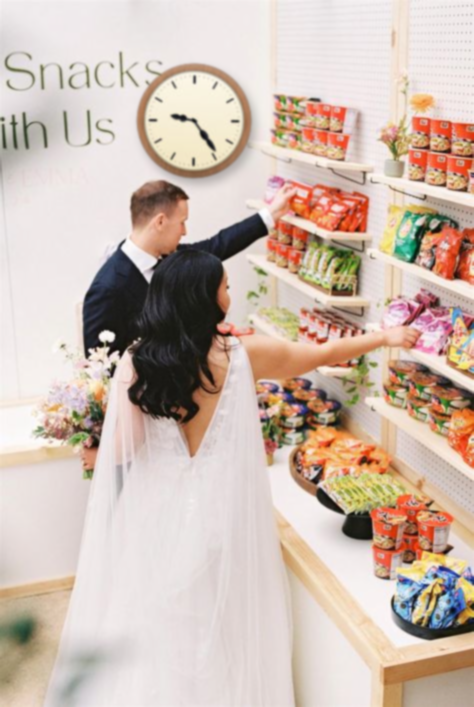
9:24
